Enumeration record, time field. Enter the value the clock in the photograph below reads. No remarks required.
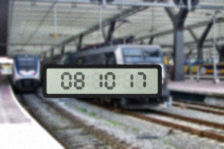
8:10:17
